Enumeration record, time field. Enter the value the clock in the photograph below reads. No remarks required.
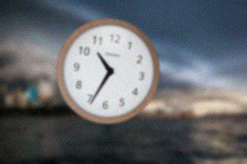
10:34
